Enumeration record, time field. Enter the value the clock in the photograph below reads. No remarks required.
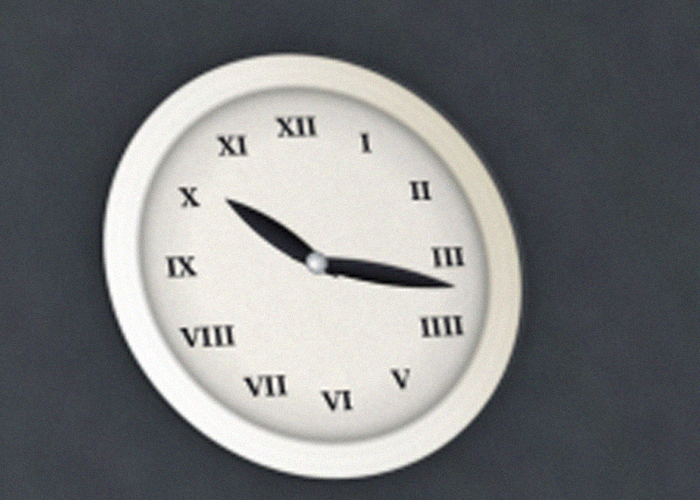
10:17
